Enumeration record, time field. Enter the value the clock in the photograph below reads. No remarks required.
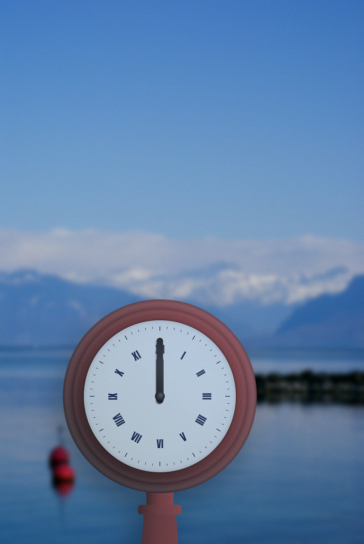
12:00
